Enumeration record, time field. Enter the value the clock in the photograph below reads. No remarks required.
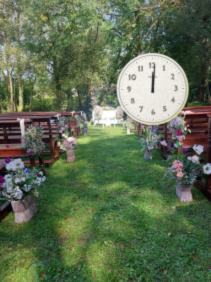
12:01
